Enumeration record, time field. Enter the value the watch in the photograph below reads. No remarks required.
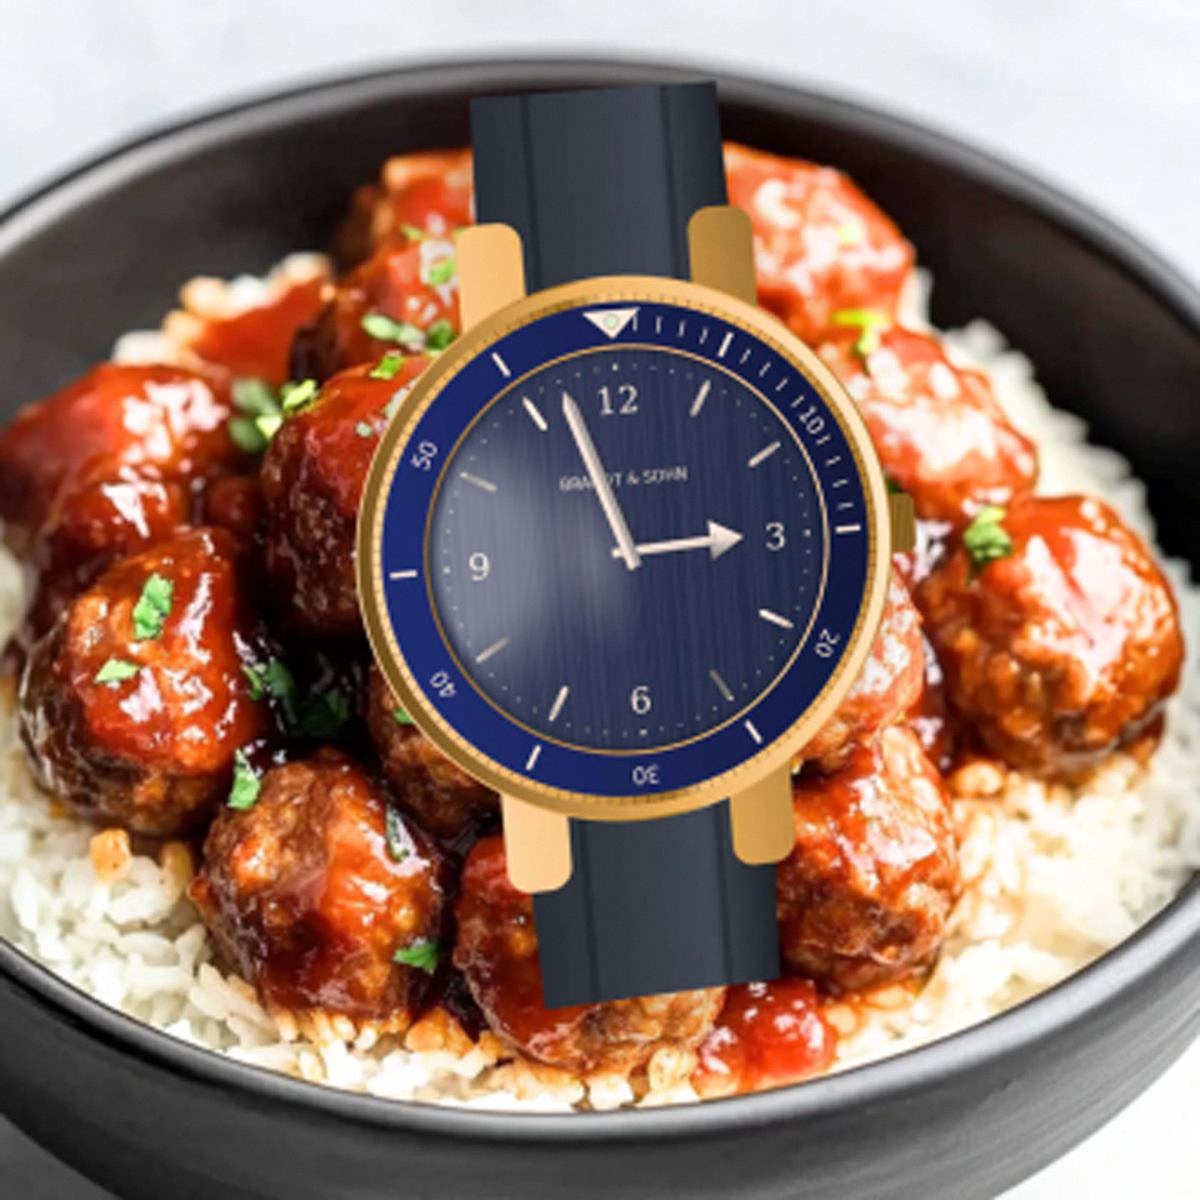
2:57
